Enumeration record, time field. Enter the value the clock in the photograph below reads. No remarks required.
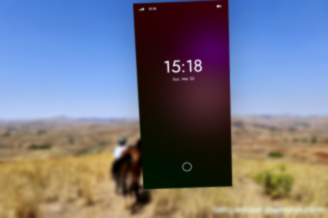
15:18
